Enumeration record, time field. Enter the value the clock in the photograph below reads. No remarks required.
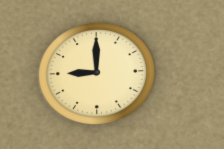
9:00
